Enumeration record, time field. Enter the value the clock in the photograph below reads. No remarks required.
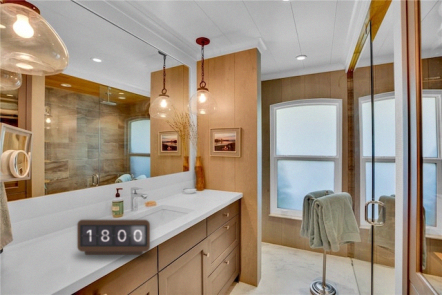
18:00
